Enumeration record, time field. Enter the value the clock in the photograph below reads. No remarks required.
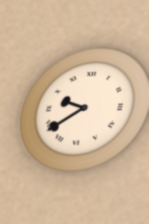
9:39
